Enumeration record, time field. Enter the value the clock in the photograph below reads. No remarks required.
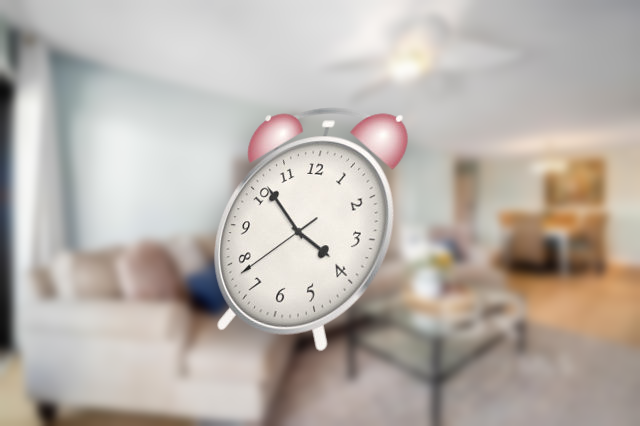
3:51:38
